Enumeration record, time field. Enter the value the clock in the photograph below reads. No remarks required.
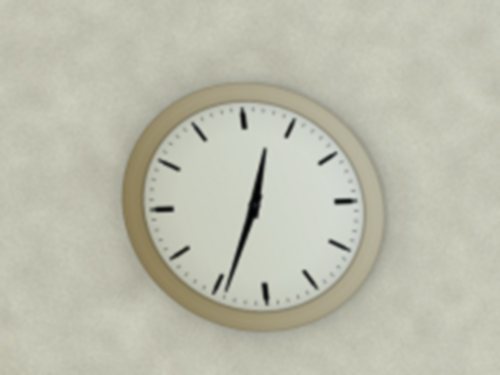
12:34
